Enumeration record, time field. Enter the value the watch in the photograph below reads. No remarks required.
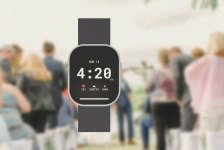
4:20
